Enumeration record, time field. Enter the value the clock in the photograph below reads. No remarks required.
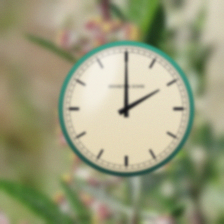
2:00
